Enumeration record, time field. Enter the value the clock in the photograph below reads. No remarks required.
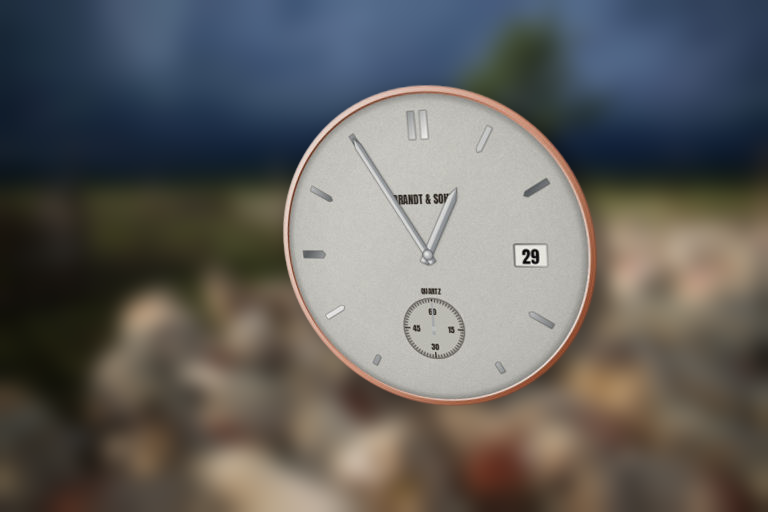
12:55
